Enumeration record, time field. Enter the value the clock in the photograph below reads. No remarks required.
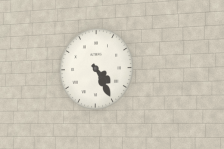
4:25
